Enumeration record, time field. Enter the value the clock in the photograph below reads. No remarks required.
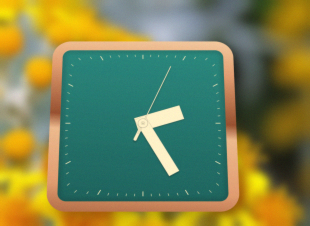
2:25:04
